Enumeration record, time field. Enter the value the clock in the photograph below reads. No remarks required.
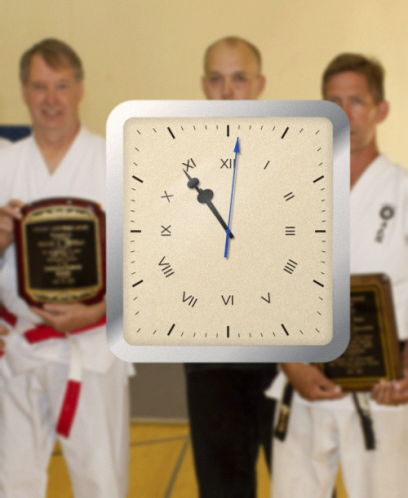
10:54:01
